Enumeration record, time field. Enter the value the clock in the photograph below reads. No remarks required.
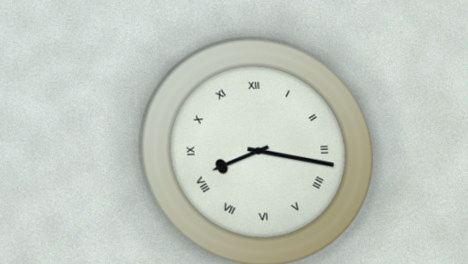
8:17
